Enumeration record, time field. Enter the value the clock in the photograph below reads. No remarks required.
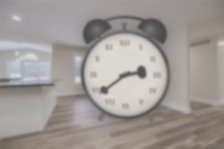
2:39
